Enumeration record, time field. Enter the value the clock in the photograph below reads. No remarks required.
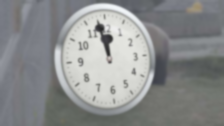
11:58
